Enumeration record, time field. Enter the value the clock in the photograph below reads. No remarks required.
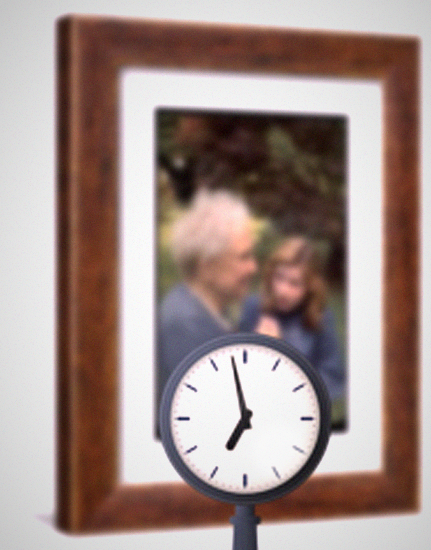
6:58
